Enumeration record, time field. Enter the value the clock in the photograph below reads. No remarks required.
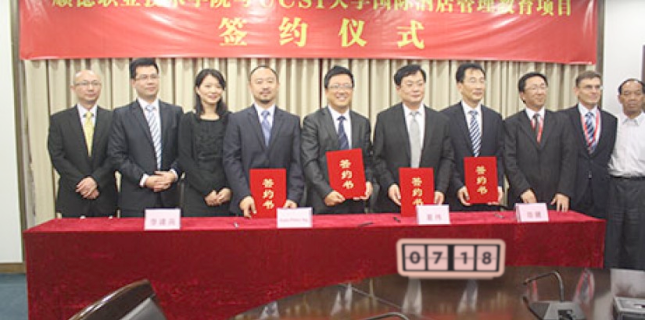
7:18
